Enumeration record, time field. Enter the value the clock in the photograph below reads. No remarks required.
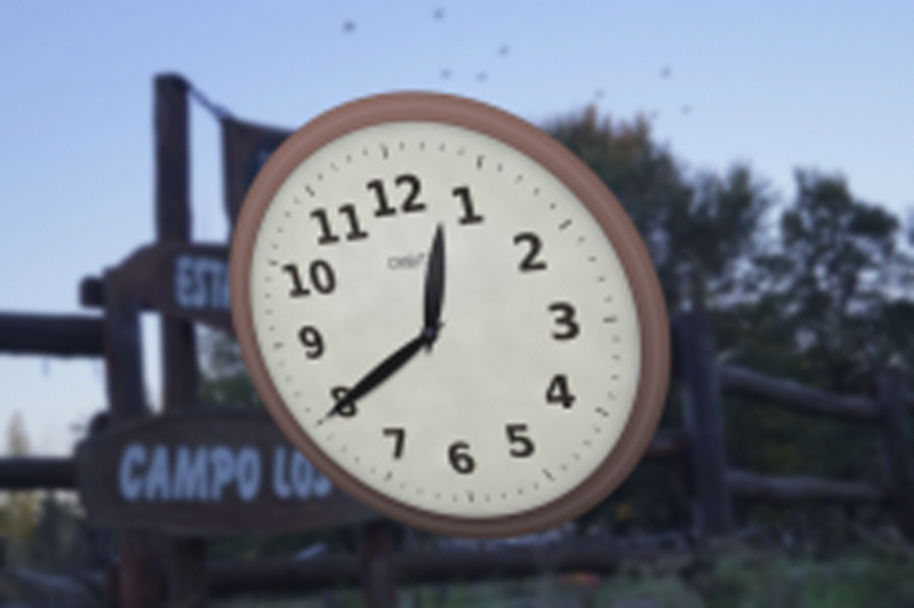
12:40
